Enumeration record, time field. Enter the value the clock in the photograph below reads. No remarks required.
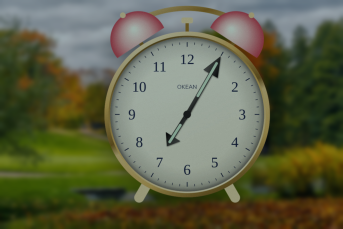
7:05
